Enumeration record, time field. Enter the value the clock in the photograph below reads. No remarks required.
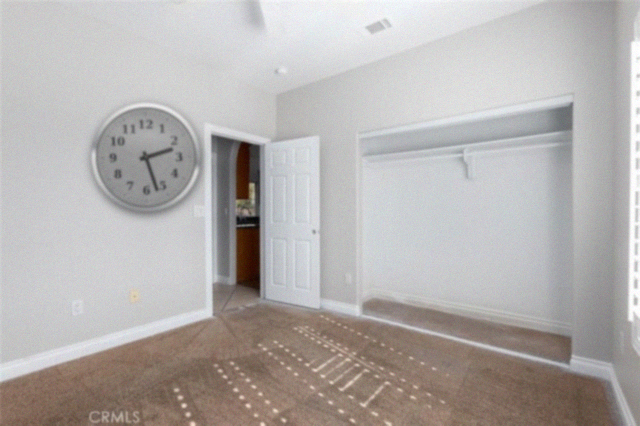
2:27
